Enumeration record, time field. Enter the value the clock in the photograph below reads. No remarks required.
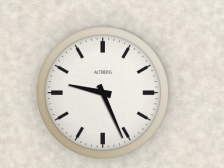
9:26
